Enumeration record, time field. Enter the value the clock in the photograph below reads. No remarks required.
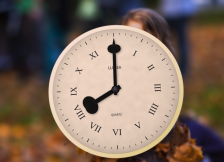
8:00
